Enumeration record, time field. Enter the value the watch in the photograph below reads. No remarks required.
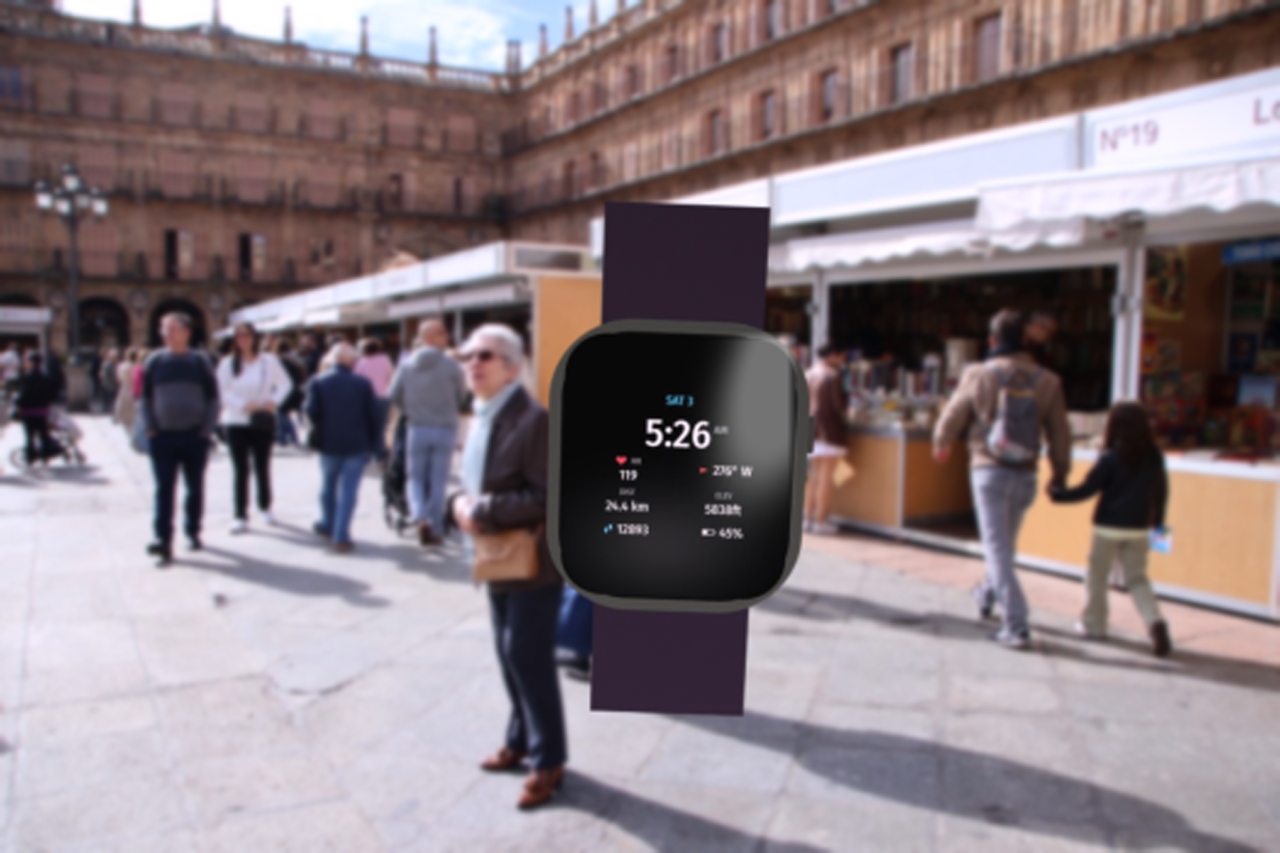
5:26
